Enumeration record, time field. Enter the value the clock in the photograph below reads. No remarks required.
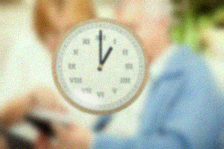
1:00
